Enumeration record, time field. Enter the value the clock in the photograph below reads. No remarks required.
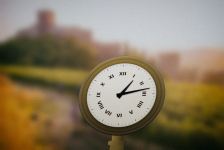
1:13
